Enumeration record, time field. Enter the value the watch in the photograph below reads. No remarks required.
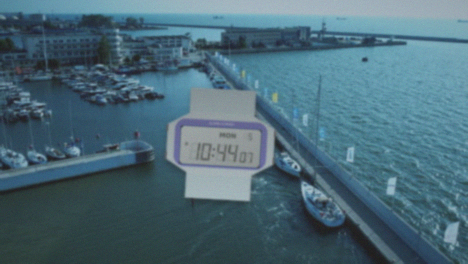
10:44
